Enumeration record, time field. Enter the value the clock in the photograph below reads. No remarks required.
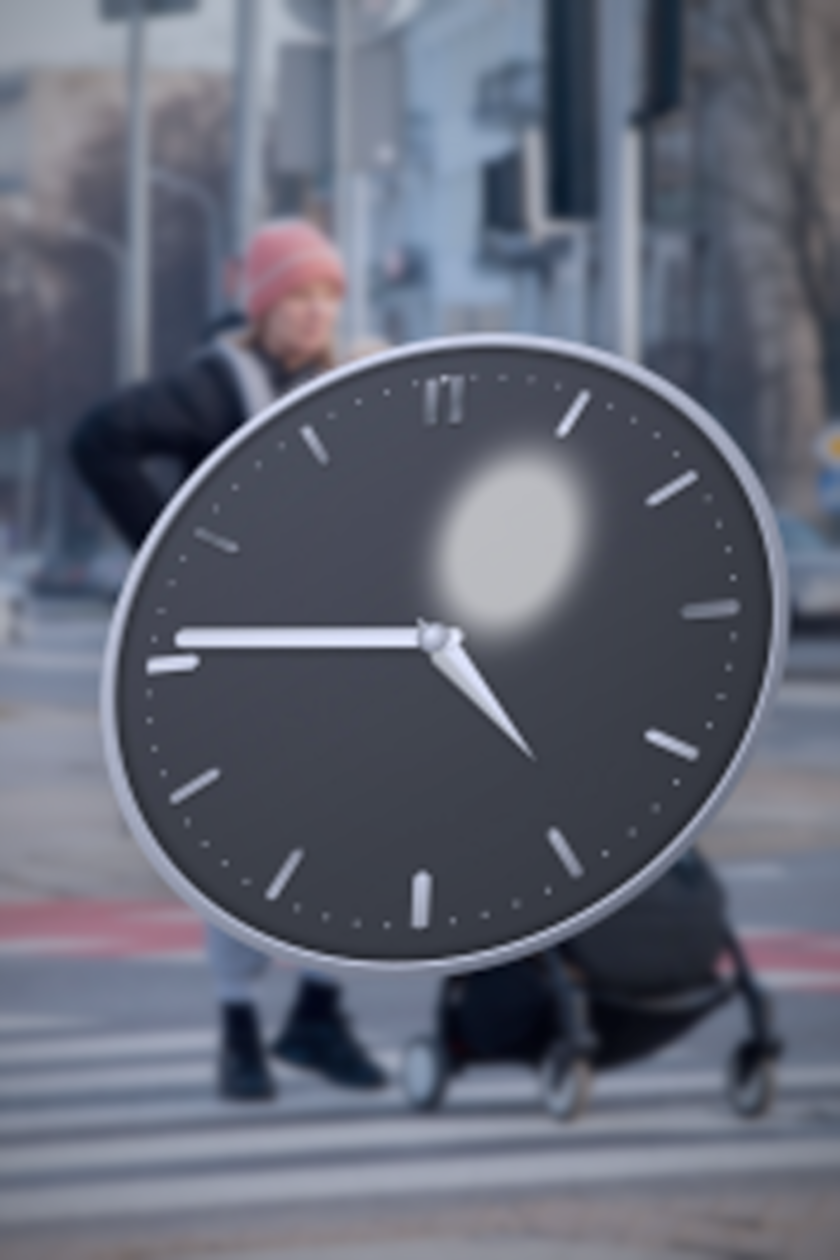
4:46
